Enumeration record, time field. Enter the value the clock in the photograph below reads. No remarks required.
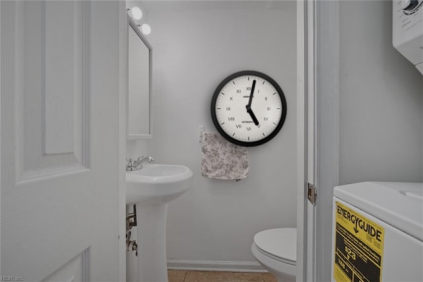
5:02
